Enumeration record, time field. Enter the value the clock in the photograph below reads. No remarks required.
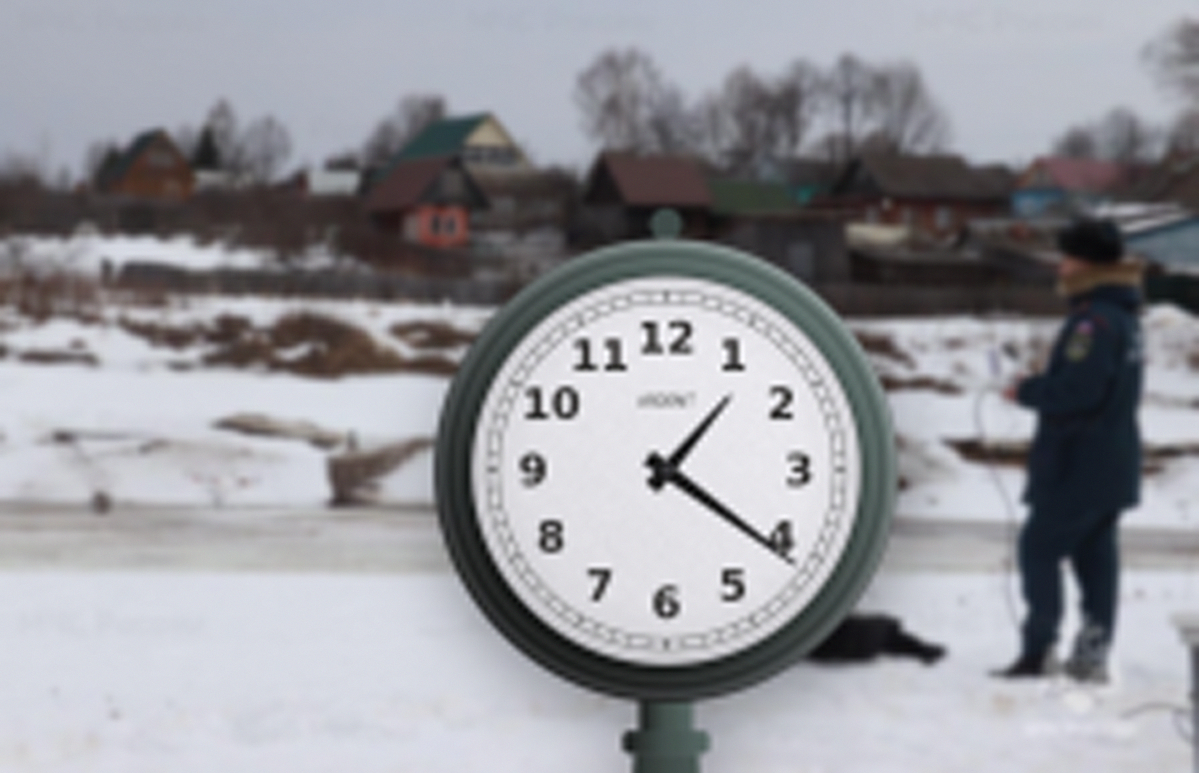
1:21
